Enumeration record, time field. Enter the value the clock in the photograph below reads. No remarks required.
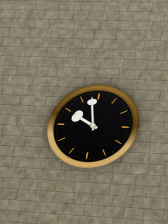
9:58
